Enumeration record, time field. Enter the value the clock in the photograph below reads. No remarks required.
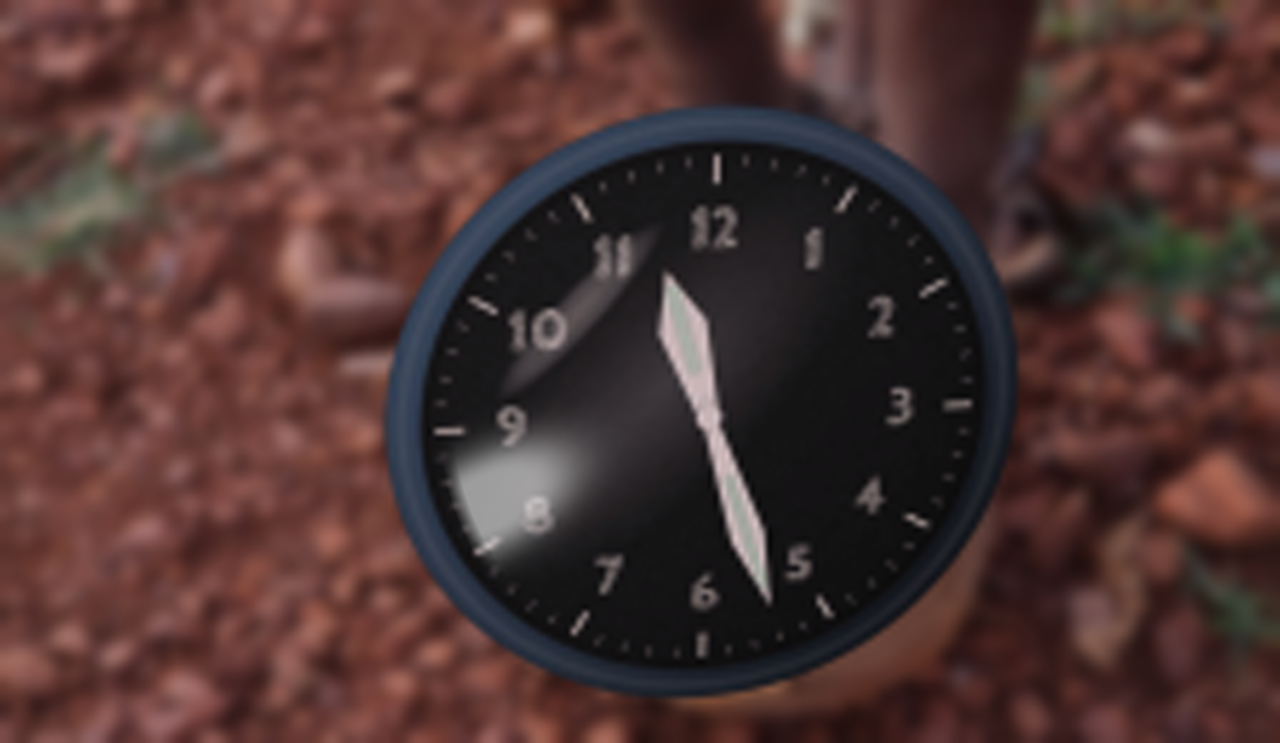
11:27
